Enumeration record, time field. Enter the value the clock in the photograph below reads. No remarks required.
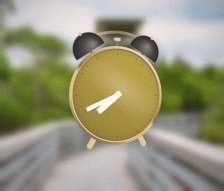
7:41
